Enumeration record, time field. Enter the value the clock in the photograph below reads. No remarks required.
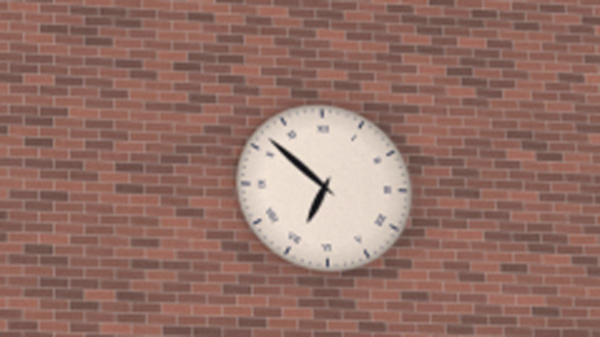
6:52
